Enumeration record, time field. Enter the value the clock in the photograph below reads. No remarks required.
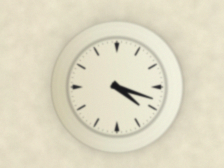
4:18
